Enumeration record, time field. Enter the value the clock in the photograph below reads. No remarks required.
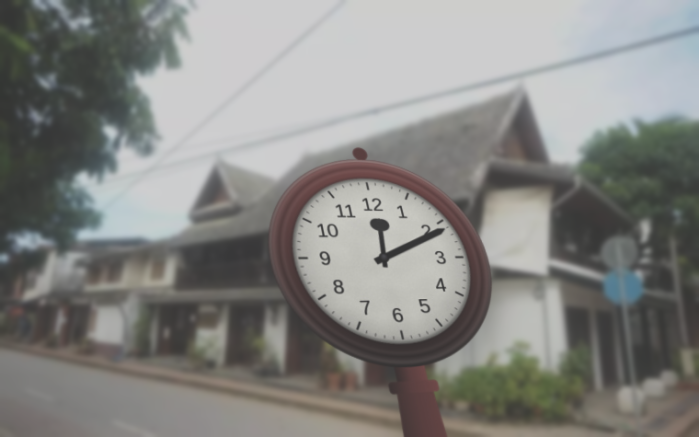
12:11
